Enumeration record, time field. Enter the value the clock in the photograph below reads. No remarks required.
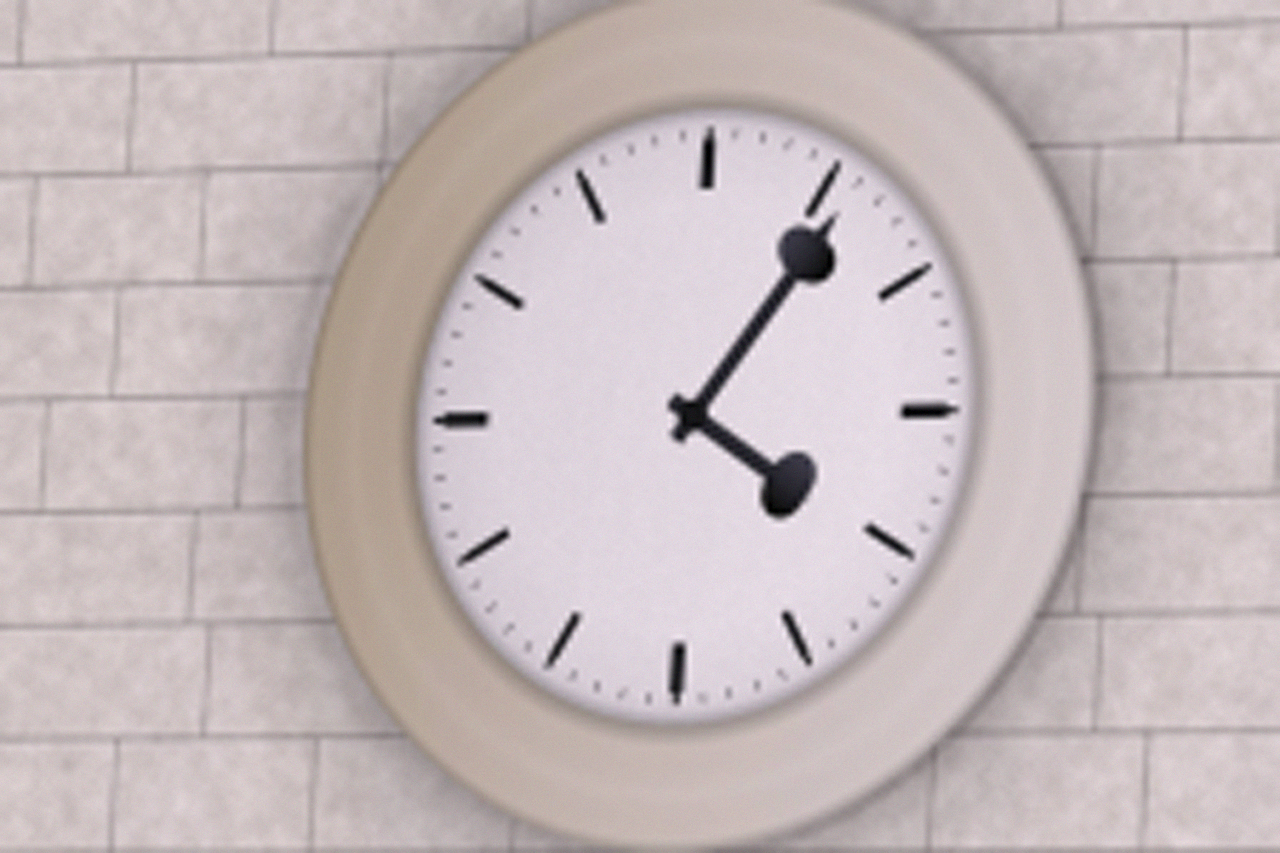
4:06
